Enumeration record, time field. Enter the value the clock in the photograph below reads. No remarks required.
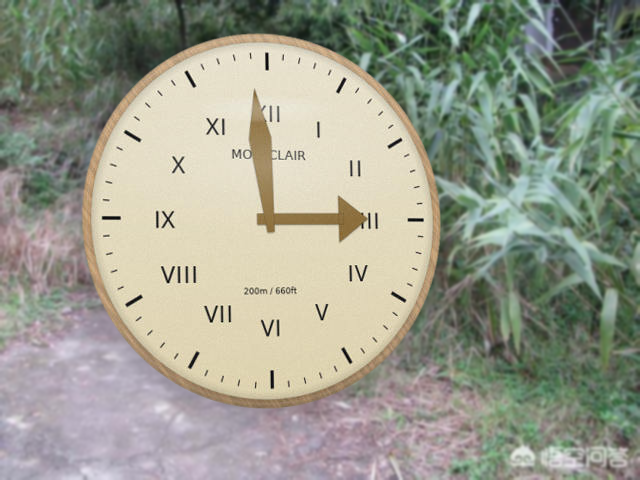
2:59
